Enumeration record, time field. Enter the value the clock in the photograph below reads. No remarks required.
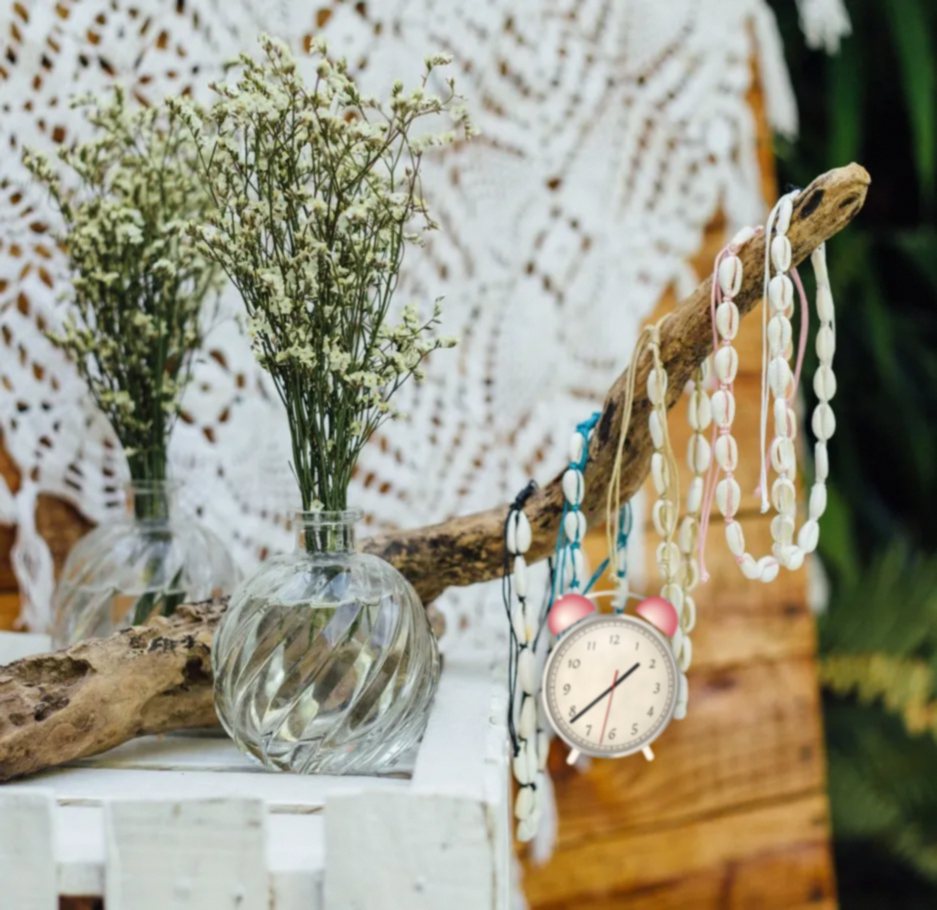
1:38:32
